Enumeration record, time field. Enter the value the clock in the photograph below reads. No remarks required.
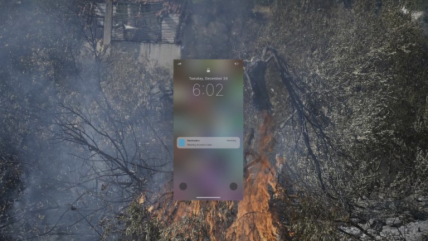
6:02
